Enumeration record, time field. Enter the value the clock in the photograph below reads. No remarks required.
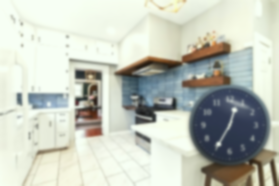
12:35
